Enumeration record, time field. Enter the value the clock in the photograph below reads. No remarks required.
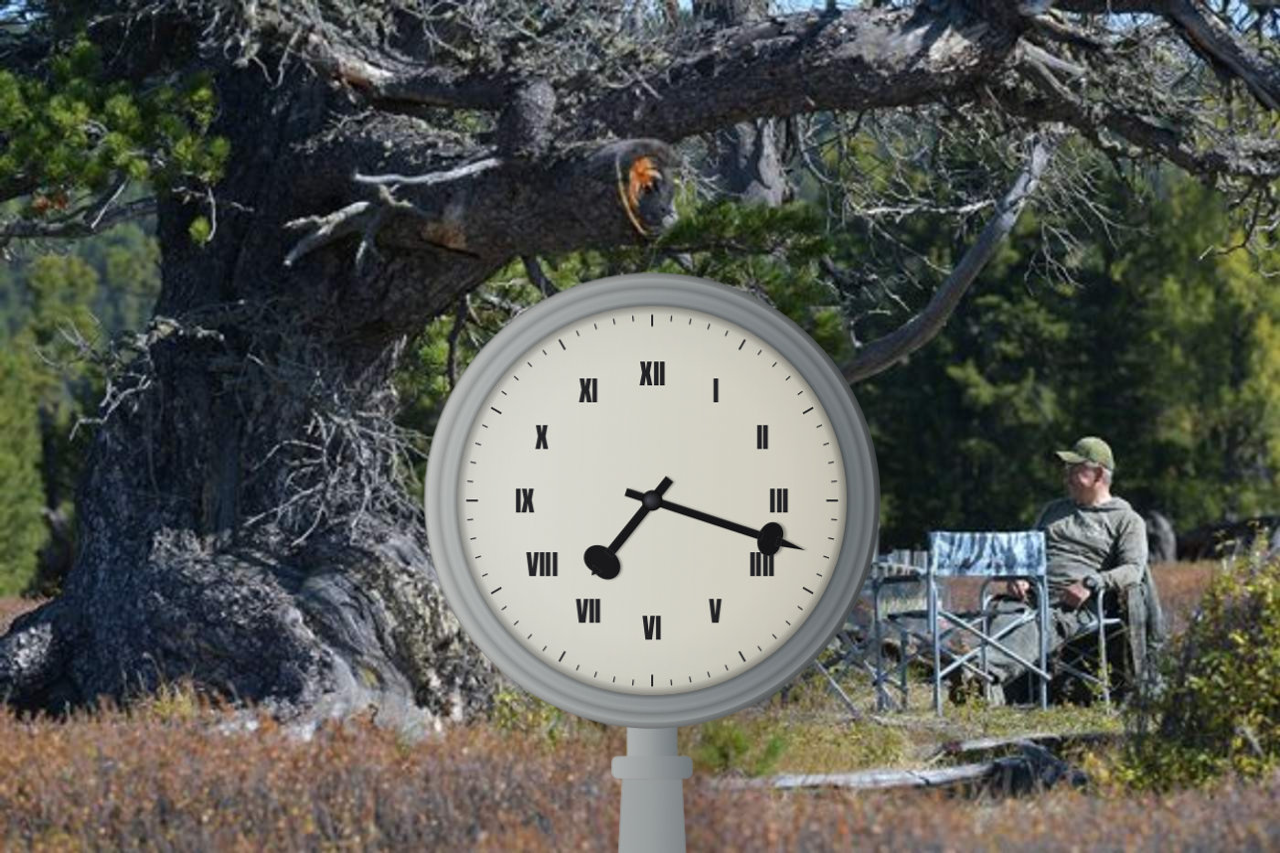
7:18
